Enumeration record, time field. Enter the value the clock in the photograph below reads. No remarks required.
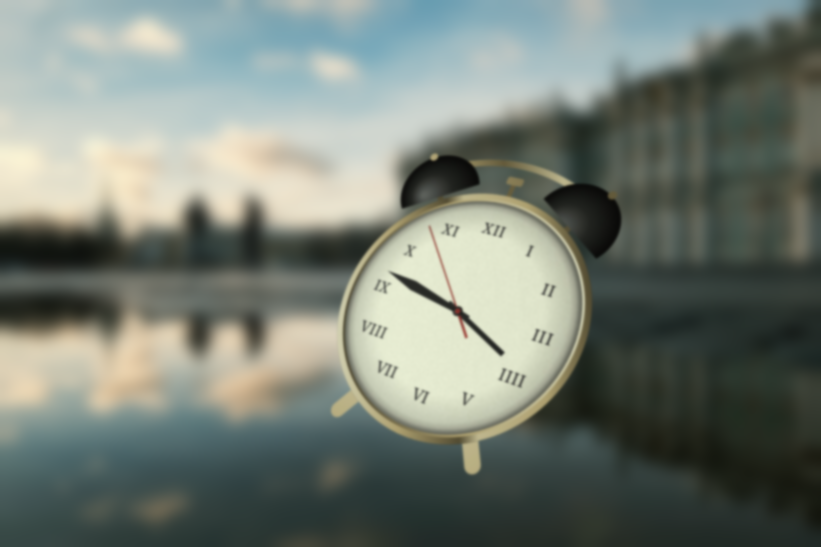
3:46:53
